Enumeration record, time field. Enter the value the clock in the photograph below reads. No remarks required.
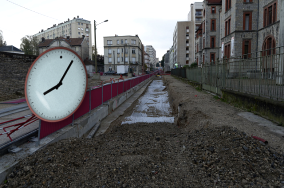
8:05
